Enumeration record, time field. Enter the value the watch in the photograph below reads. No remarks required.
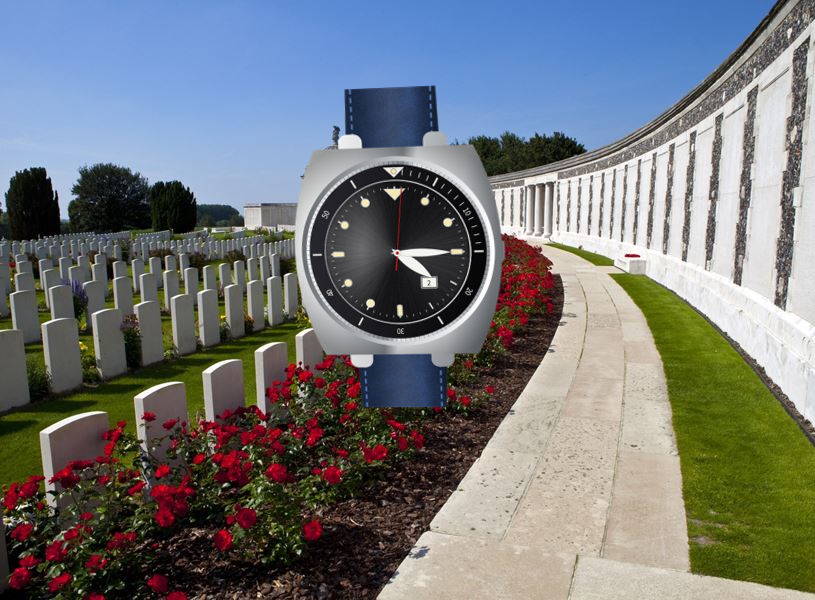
4:15:01
